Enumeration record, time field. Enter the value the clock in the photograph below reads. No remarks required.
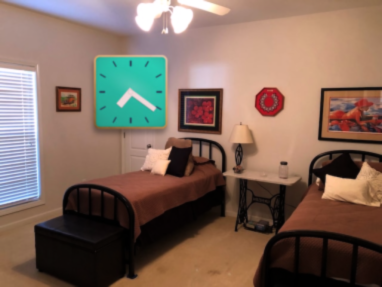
7:21
